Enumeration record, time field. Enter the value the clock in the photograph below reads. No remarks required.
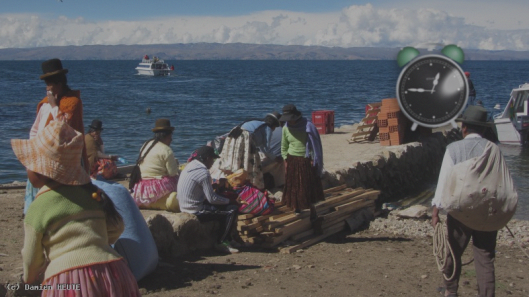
12:46
